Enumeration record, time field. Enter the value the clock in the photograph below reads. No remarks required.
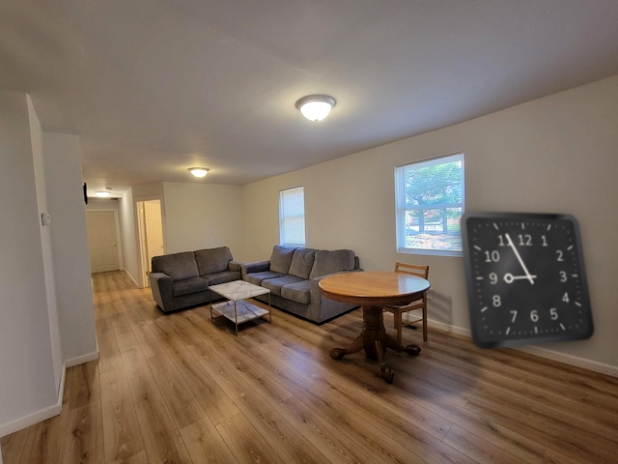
8:56
